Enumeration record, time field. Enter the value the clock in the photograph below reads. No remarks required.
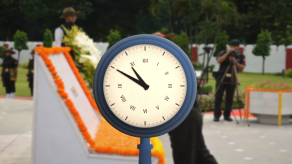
10:50
